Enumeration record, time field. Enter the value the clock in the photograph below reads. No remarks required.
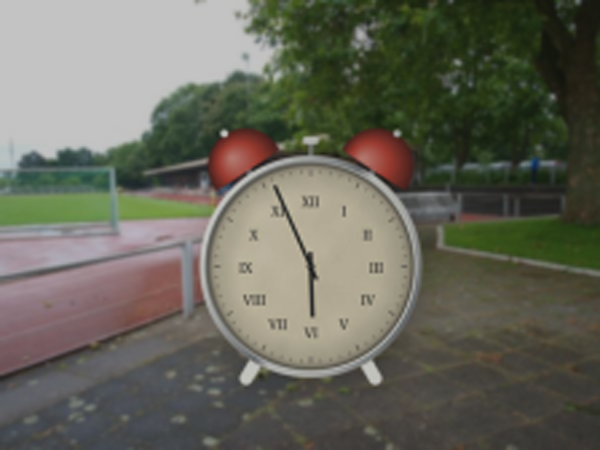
5:56
